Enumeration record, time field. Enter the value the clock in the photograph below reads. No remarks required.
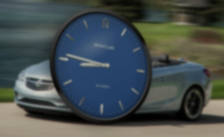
8:46
